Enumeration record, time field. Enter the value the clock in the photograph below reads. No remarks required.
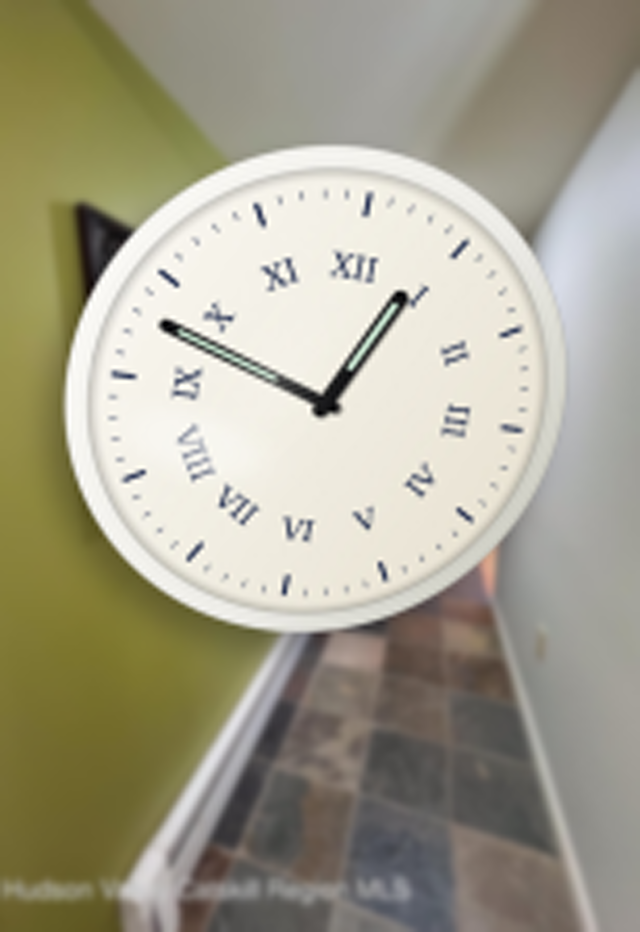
12:48
